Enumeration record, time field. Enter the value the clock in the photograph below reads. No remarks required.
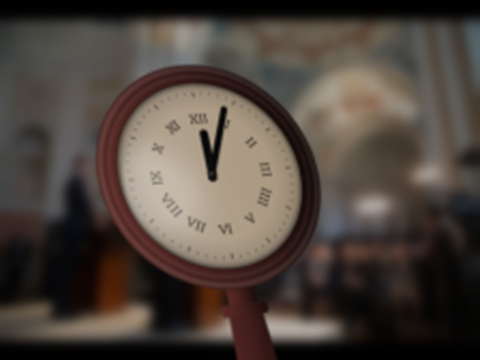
12:04
